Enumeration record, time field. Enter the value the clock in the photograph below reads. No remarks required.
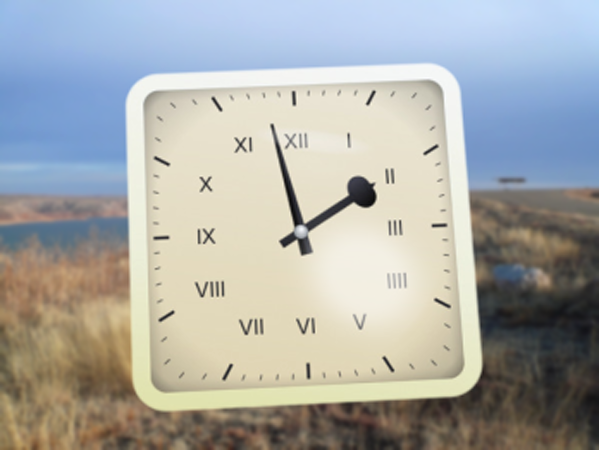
1:58
